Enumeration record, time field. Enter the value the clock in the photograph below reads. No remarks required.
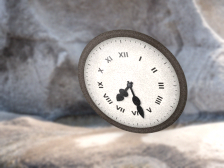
7:28
